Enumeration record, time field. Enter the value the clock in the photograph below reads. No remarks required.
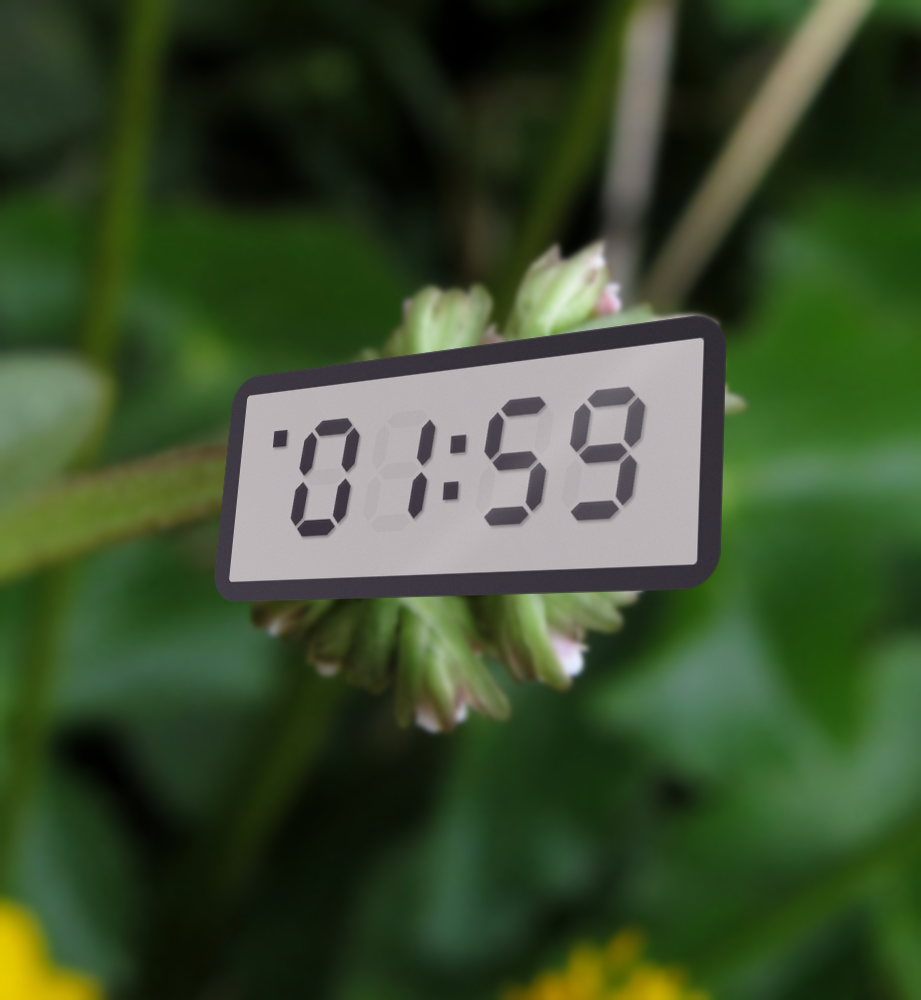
1:59
